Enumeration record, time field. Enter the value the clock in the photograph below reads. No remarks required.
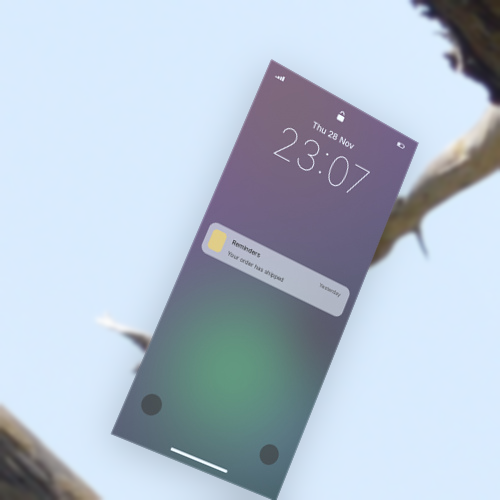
23:07
